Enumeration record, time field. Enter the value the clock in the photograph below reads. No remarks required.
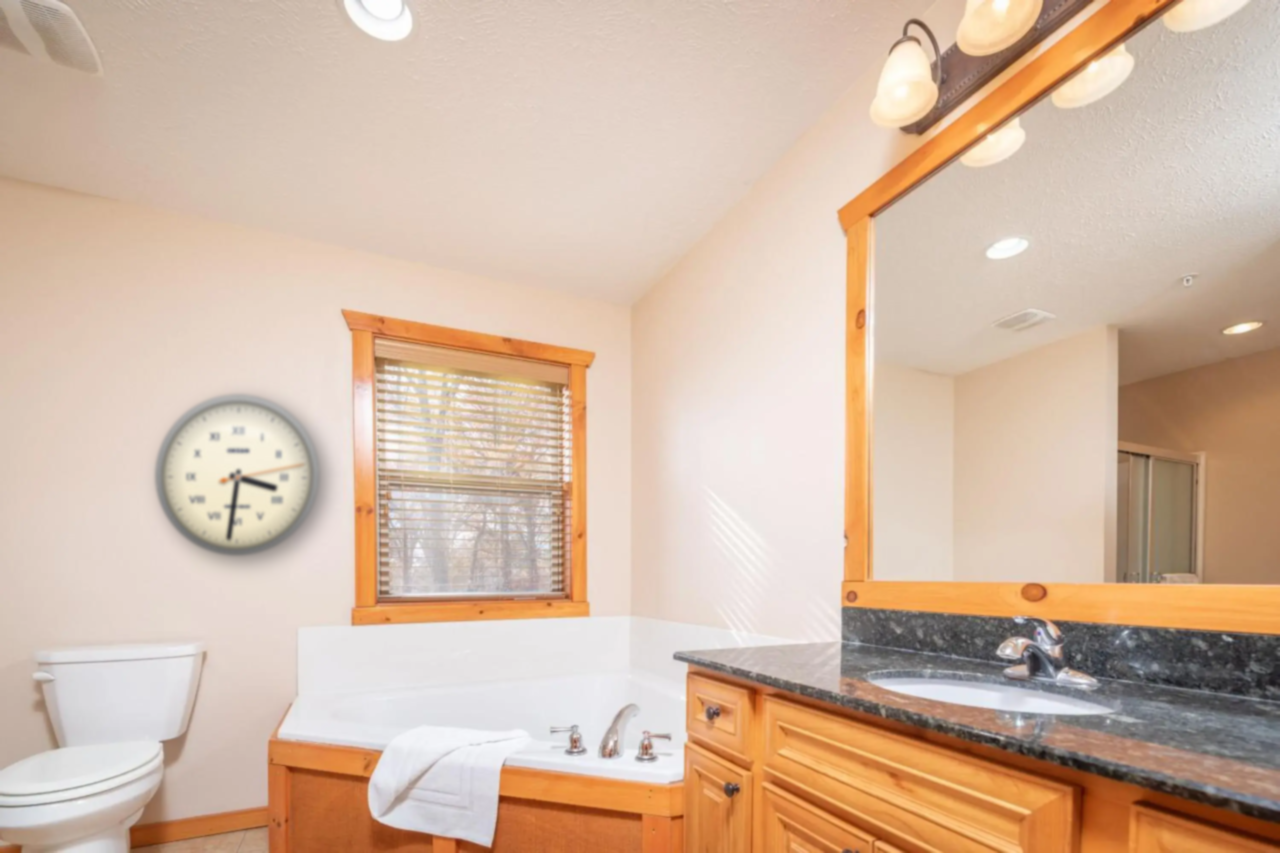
3:31:13
